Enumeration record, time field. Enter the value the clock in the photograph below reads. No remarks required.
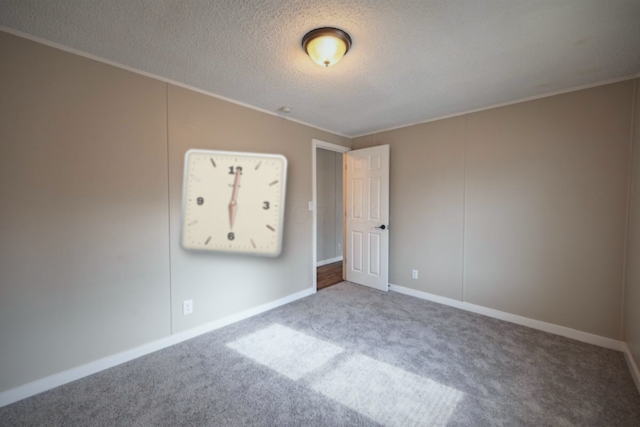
6:01
